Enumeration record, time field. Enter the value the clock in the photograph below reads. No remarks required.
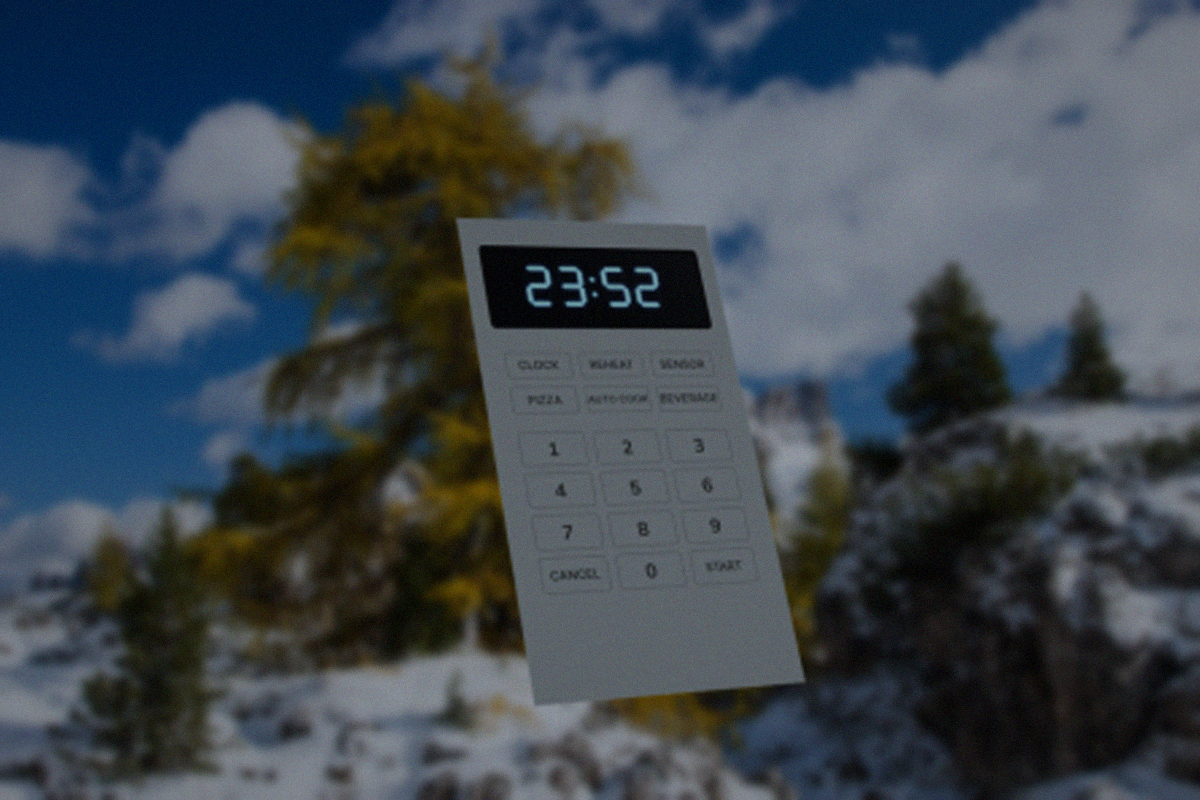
23:52
